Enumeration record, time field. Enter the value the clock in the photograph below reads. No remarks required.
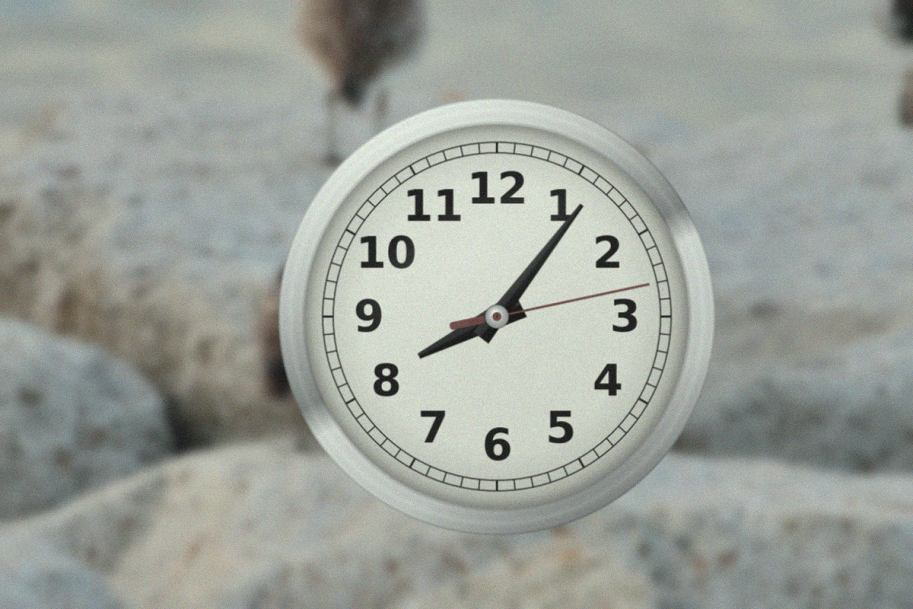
8:06:13
